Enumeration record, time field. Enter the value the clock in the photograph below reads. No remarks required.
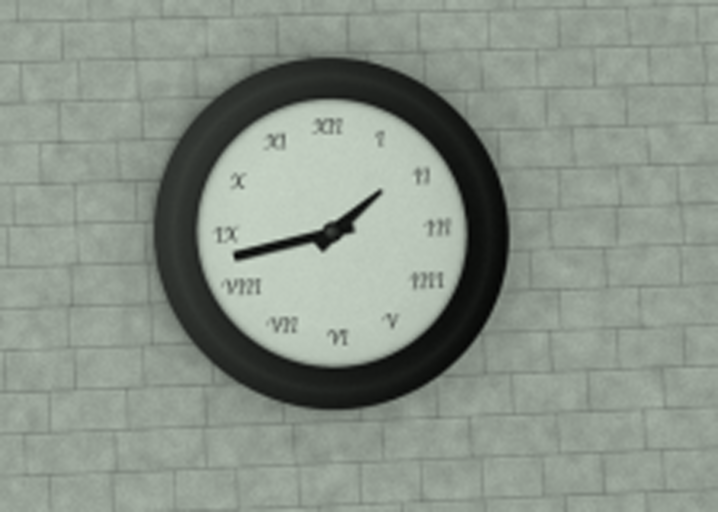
1:43
